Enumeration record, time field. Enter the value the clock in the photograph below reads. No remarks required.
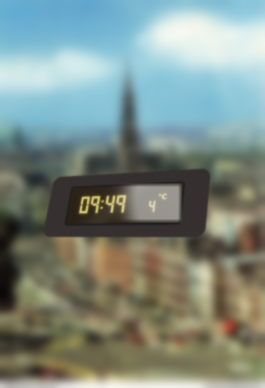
9:49
